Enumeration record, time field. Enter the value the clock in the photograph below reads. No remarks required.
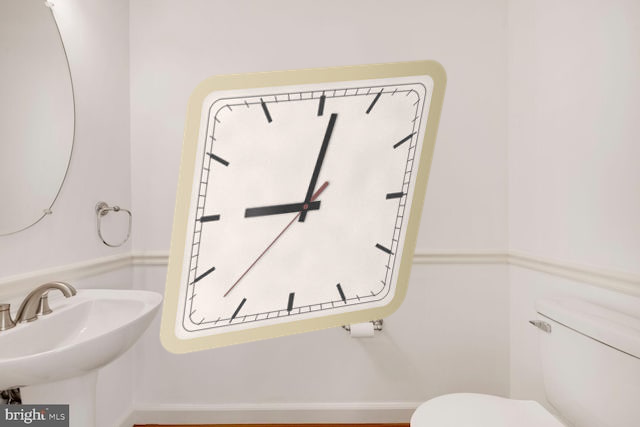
9:01:37
